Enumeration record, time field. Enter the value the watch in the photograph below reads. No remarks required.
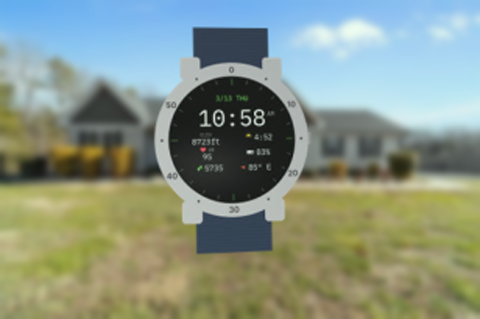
10:58
